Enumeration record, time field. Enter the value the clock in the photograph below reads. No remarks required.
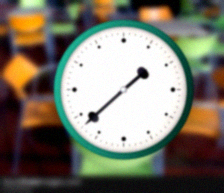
1:38
